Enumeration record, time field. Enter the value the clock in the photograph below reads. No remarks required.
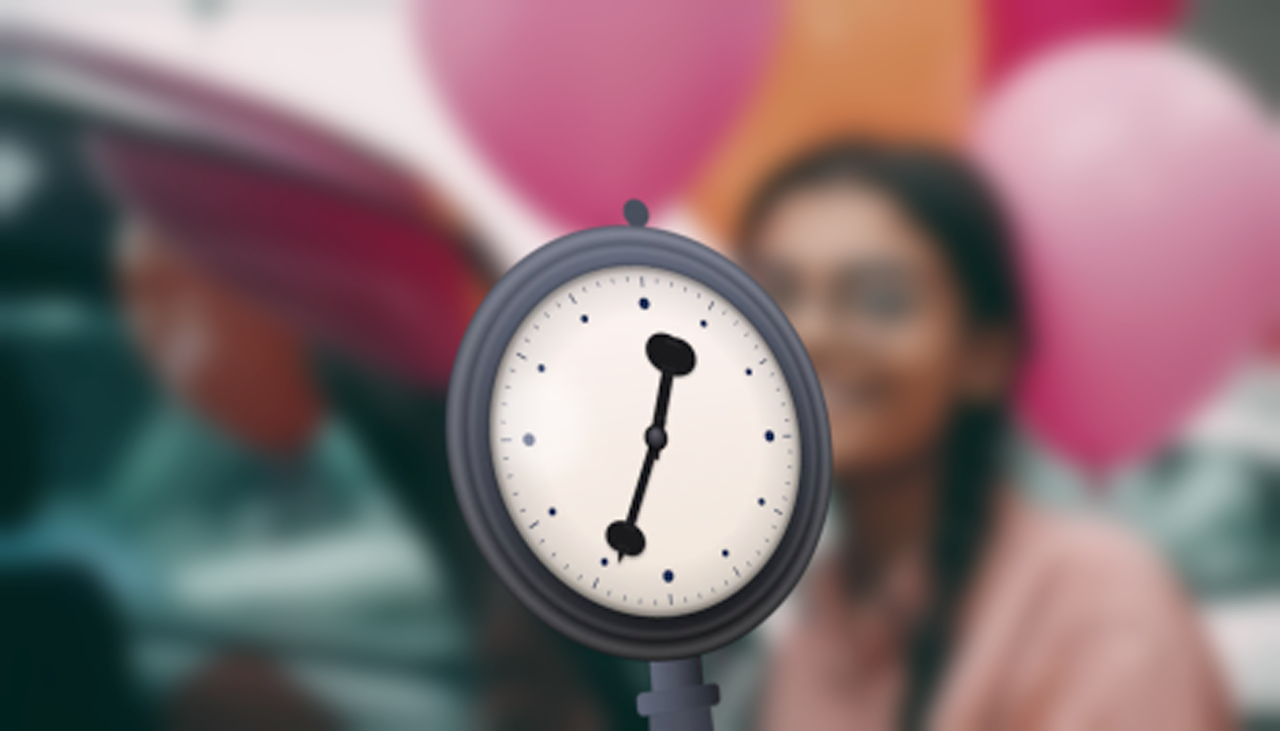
12:34
